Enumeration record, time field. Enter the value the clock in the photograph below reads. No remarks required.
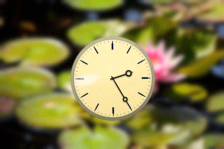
2:25
